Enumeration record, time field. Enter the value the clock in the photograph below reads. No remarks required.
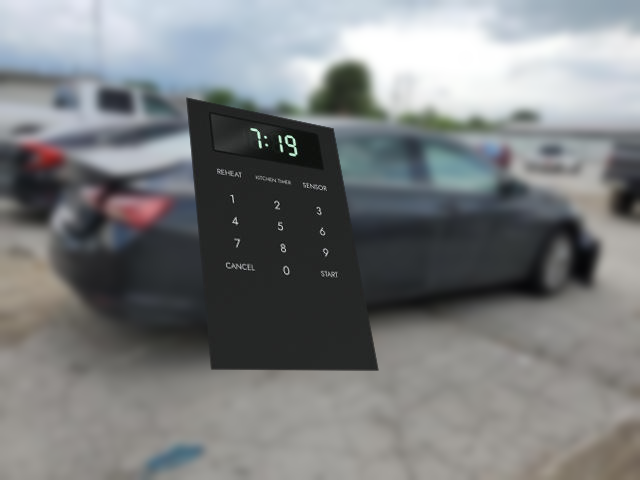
7:19
